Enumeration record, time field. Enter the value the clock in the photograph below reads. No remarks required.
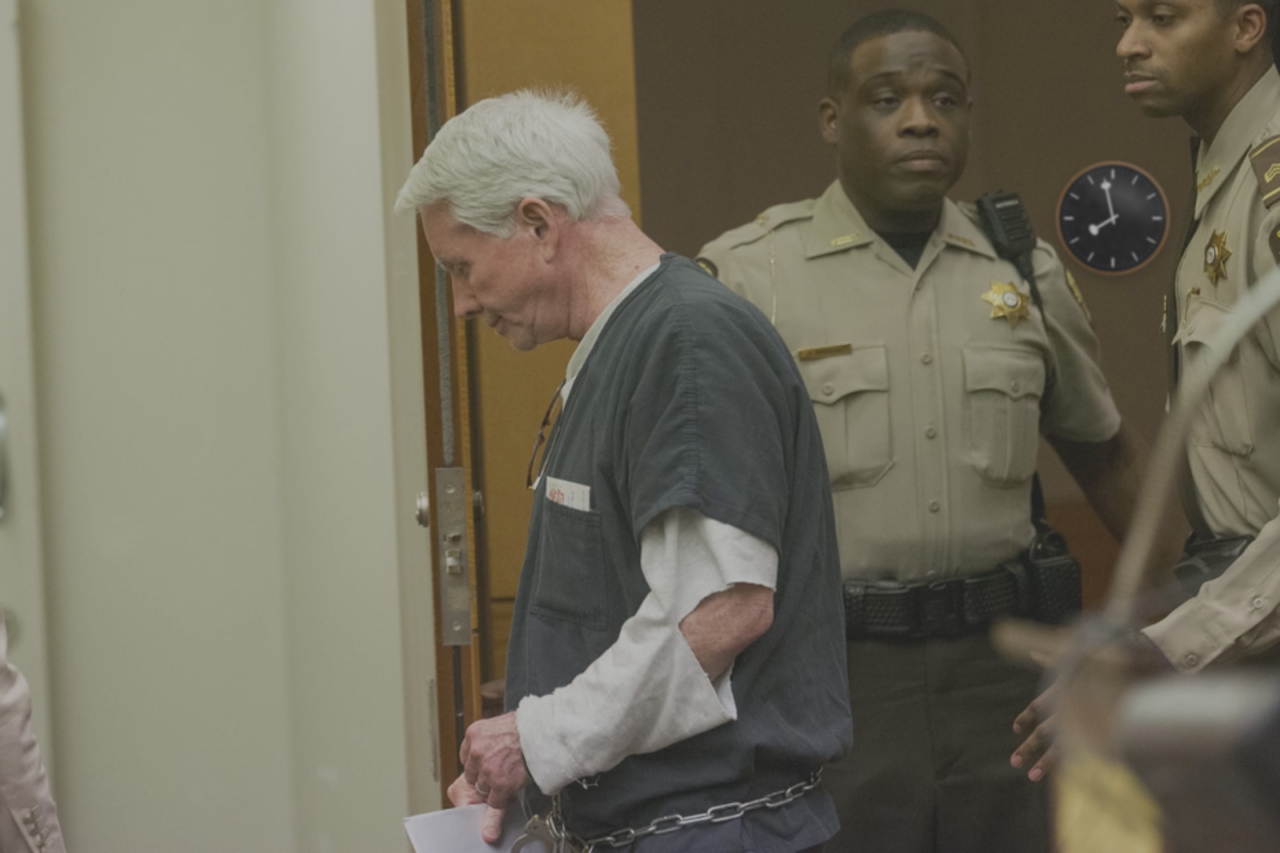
7:58
